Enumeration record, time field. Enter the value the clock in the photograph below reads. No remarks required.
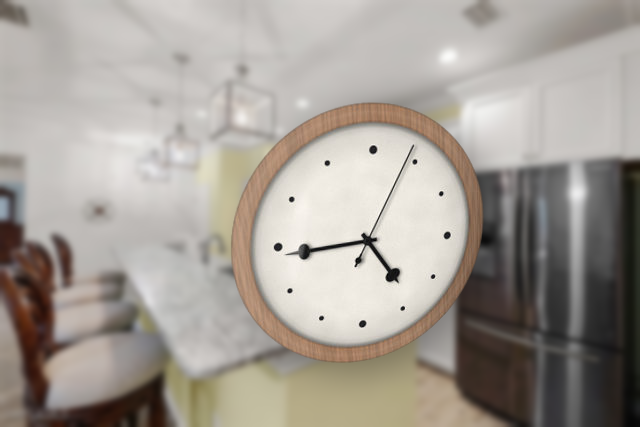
4:44:04
